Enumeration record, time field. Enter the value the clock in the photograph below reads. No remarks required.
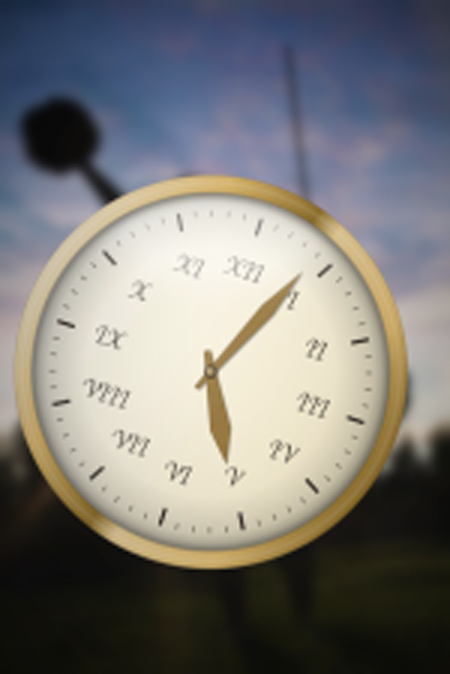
5:04
